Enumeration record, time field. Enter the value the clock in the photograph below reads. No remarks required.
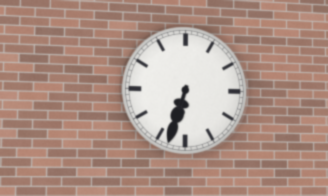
6:33
